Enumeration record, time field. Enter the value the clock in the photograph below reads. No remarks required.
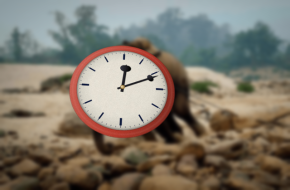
12:11
